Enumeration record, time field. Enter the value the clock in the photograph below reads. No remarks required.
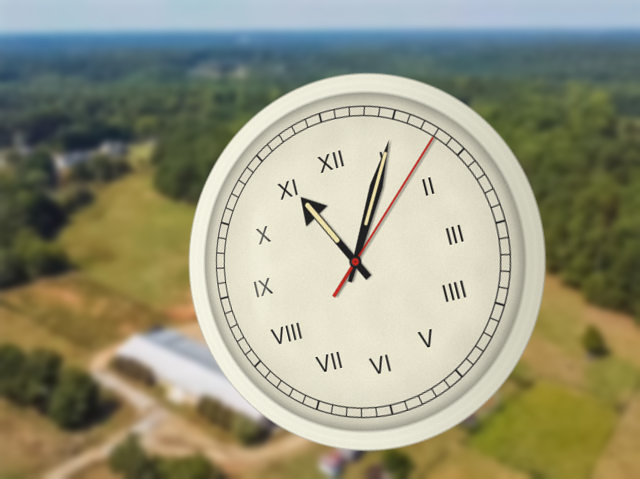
11:05:08
